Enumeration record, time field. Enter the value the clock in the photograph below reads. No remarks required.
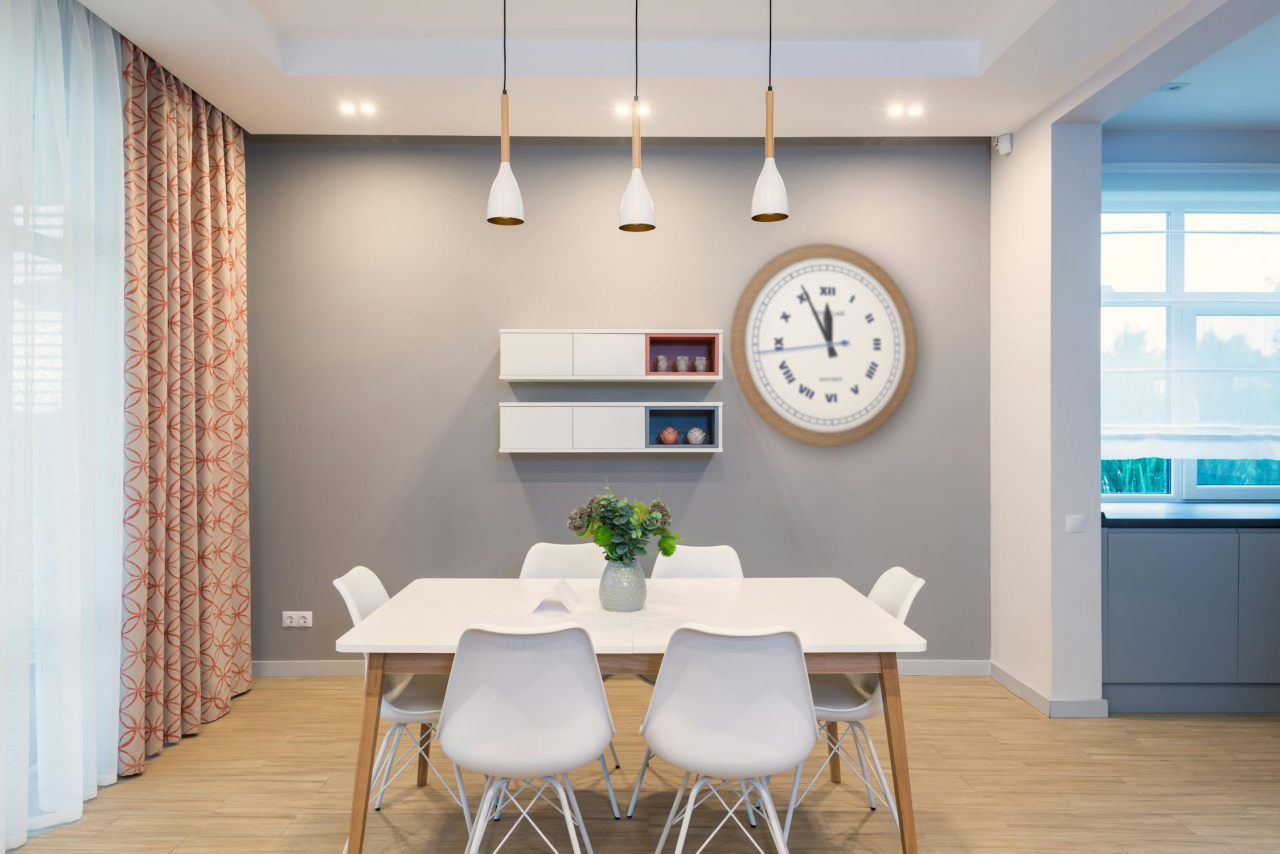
11:55:44
